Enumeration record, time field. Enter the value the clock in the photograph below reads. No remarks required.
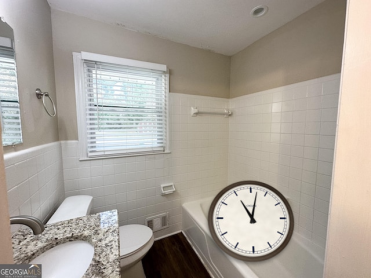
11:02
